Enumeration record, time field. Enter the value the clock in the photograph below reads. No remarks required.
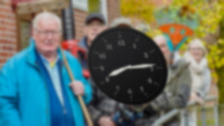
8:14
